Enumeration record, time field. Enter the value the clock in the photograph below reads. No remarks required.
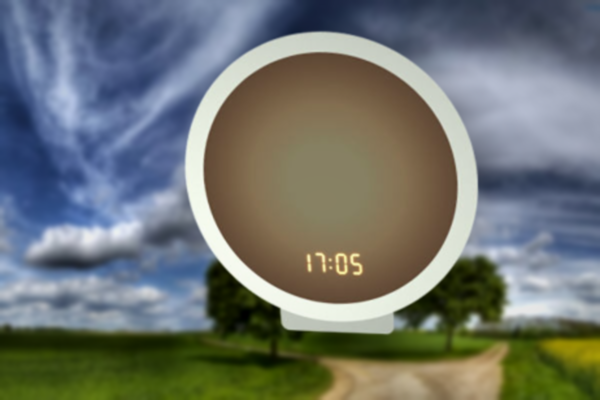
17:05
